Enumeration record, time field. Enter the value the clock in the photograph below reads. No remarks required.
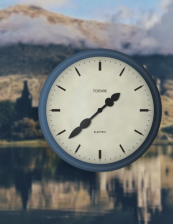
1:38
